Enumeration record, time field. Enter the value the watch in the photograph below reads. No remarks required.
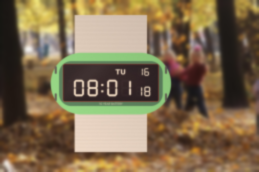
8:01:18
